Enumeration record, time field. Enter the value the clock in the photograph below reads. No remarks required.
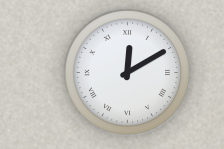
12:10
